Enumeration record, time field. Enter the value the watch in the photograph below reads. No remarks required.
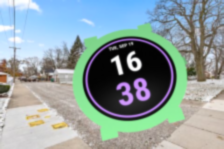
16:38
